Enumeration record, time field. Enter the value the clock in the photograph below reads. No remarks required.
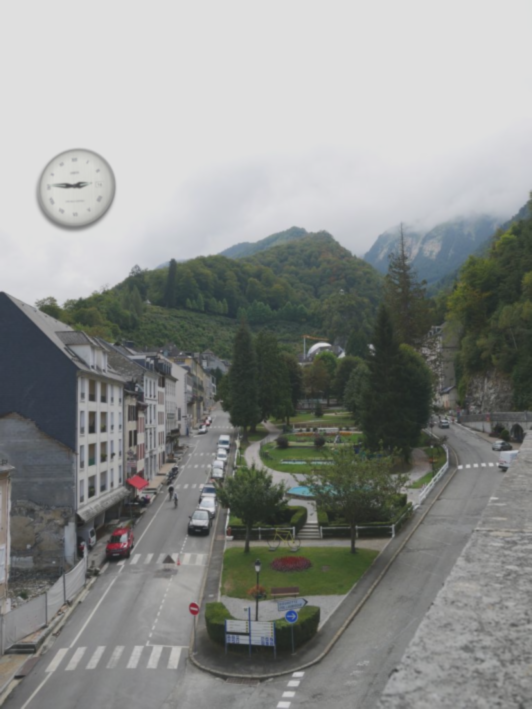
2:46
